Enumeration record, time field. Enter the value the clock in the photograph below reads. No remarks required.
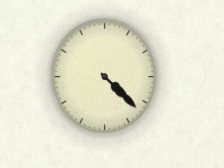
4:22
